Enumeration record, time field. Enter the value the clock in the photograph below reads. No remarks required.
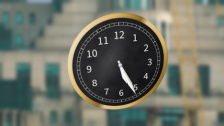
5:26
